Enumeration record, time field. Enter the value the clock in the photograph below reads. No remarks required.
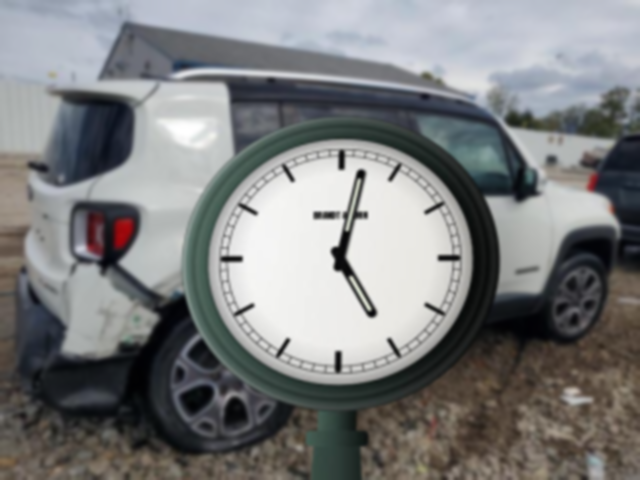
5:02
